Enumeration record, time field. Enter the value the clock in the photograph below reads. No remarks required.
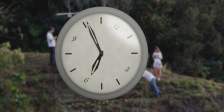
5:51
